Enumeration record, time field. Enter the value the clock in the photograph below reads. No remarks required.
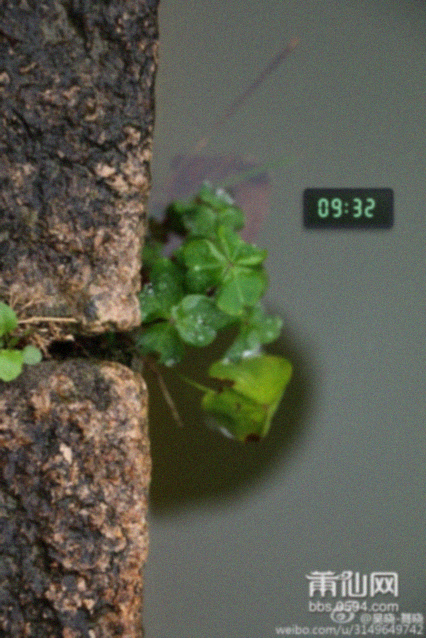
9:32
